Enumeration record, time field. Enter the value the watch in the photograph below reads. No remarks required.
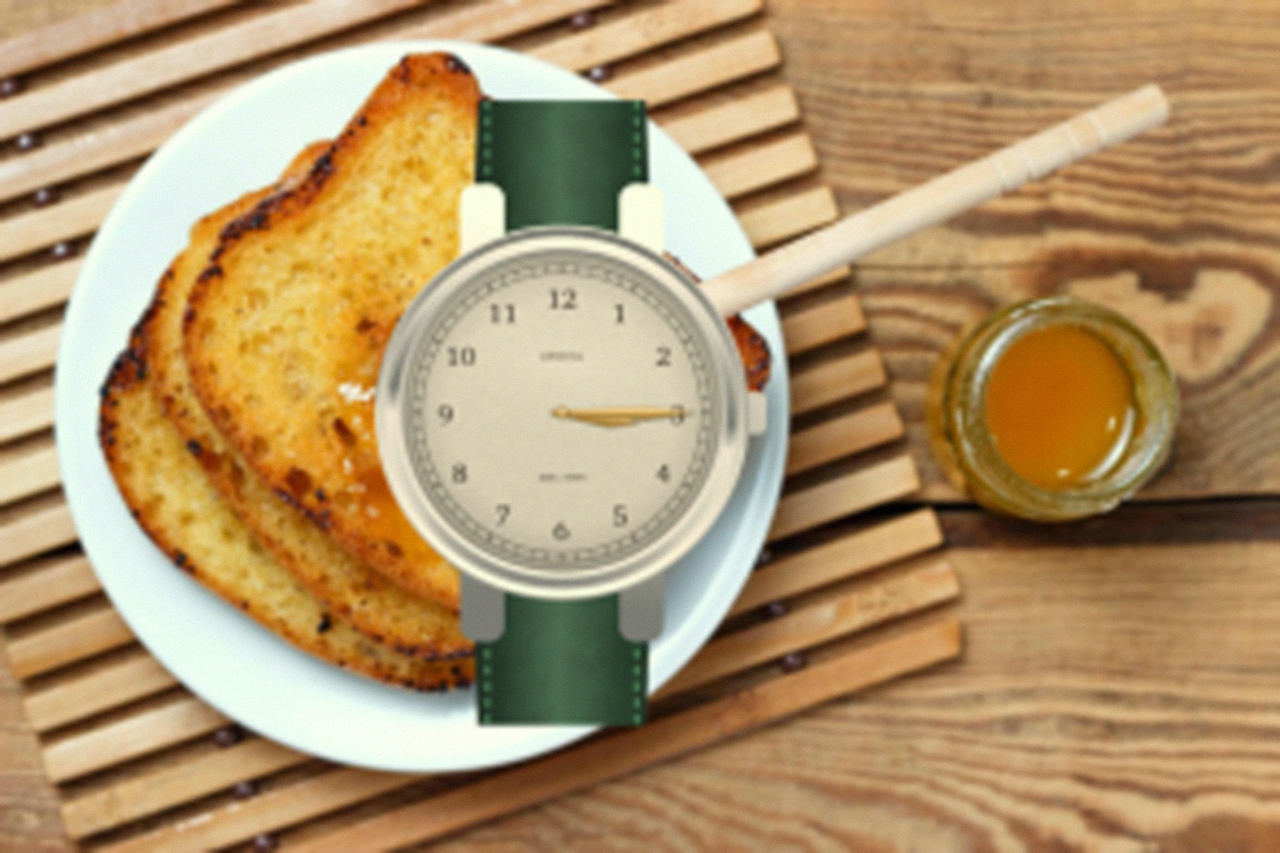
3:15
